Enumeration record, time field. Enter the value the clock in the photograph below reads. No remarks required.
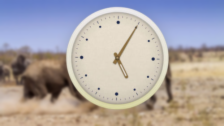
5:05
